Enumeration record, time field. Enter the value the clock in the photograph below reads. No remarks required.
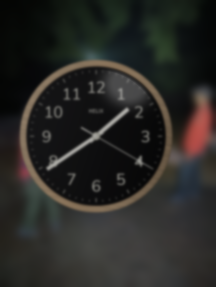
1:39:20
